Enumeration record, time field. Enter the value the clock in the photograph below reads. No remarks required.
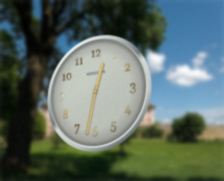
12:32
